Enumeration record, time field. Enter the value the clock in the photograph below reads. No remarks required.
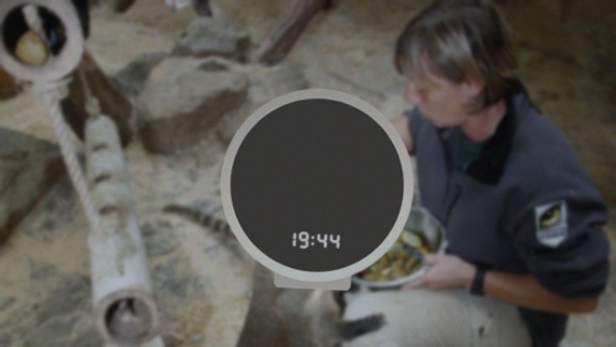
19:44
